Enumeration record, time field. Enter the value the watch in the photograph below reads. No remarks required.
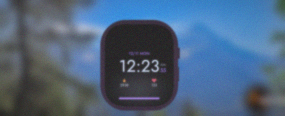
12:23
